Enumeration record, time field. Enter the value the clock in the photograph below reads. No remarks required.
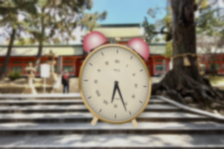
6:26
